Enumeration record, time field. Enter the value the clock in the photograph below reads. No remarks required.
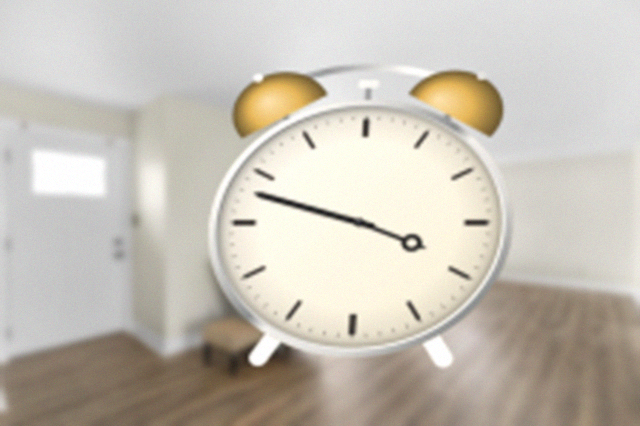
3:48
